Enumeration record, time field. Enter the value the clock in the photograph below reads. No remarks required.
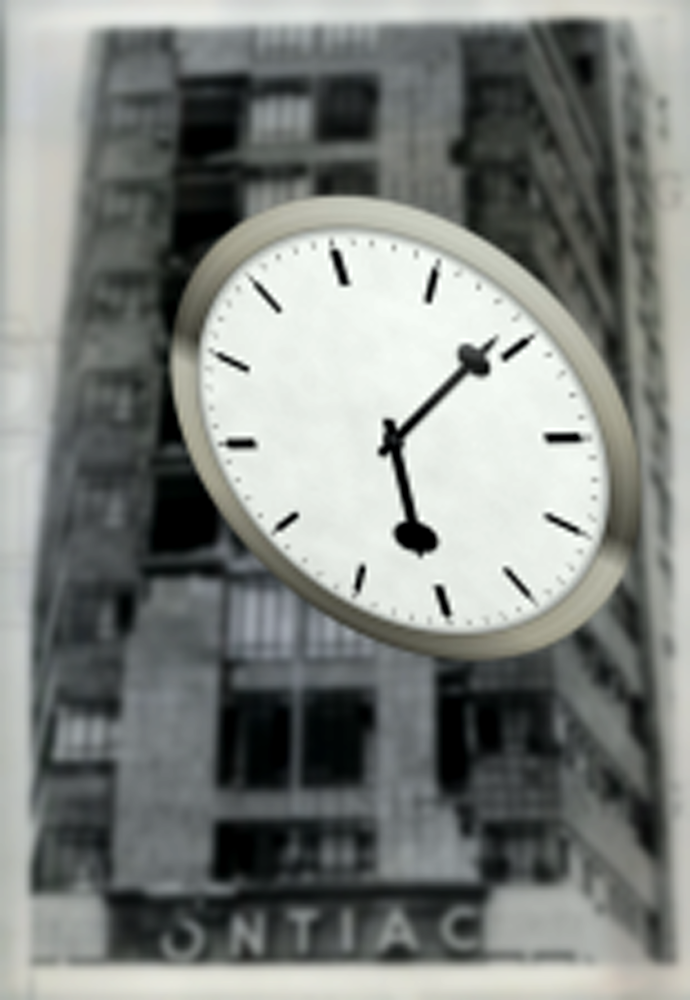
6:09
